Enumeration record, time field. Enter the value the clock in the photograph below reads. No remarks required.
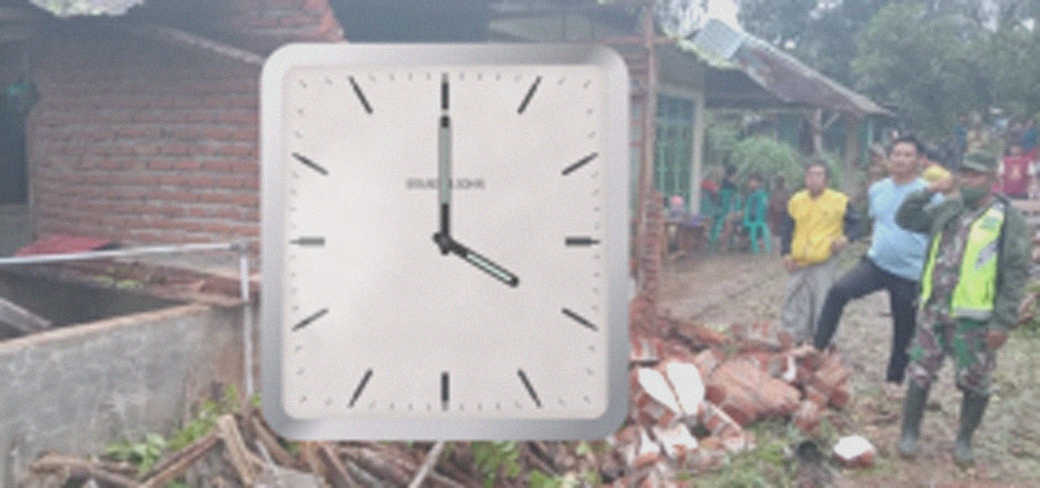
4:00
